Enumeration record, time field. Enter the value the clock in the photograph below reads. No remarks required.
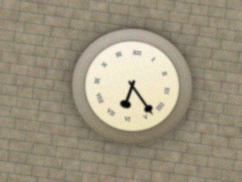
6:23
